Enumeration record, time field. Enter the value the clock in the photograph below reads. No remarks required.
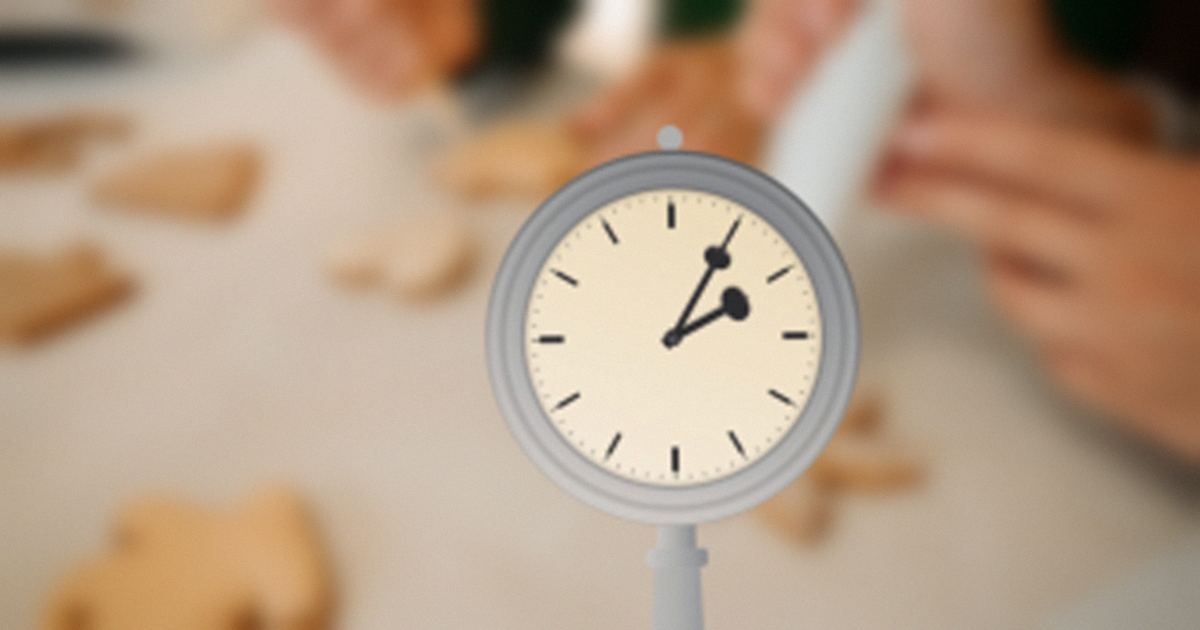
2:05
